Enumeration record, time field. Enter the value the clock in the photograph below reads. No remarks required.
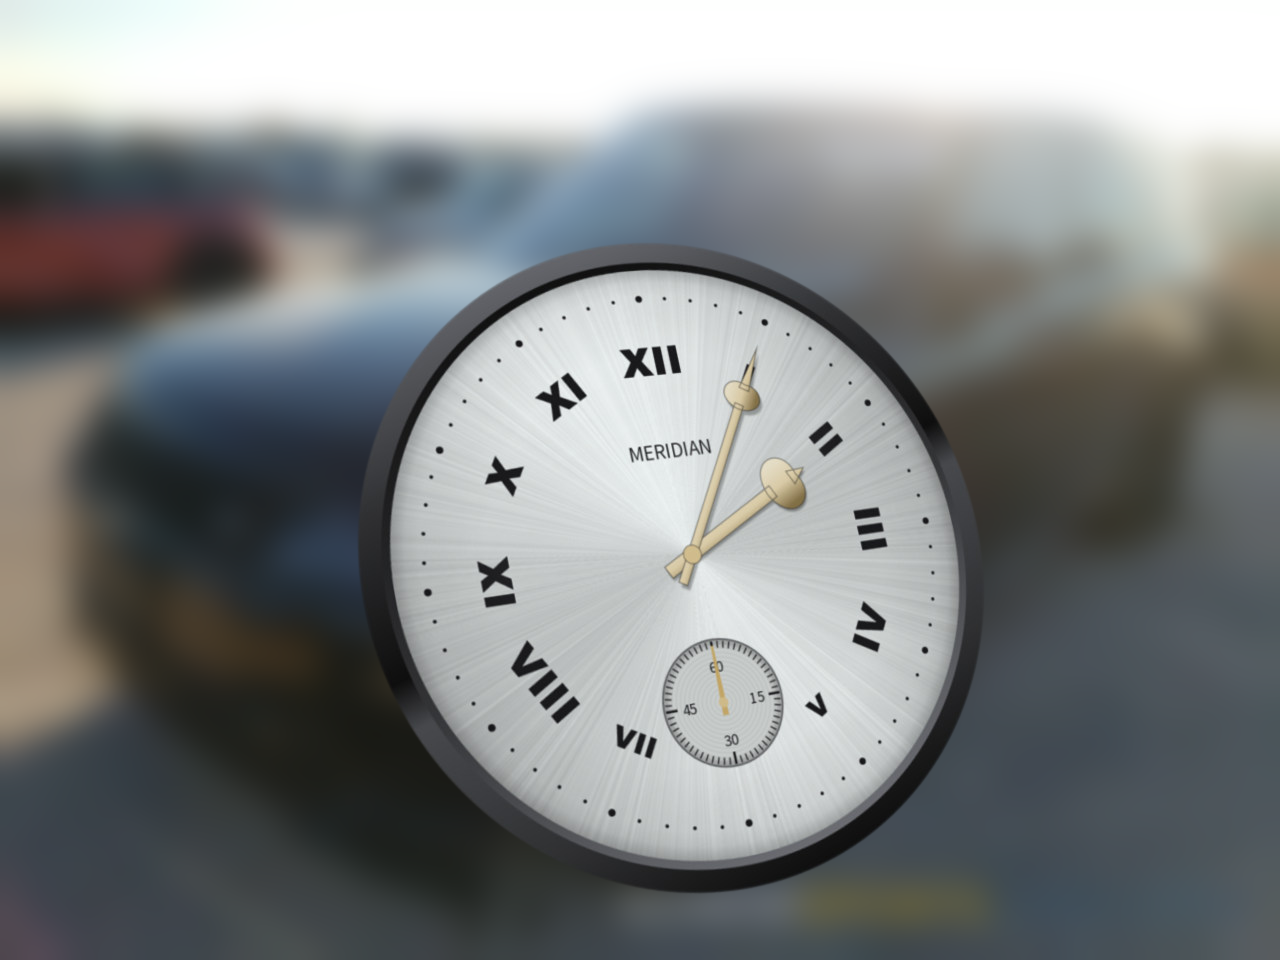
2:05:00
